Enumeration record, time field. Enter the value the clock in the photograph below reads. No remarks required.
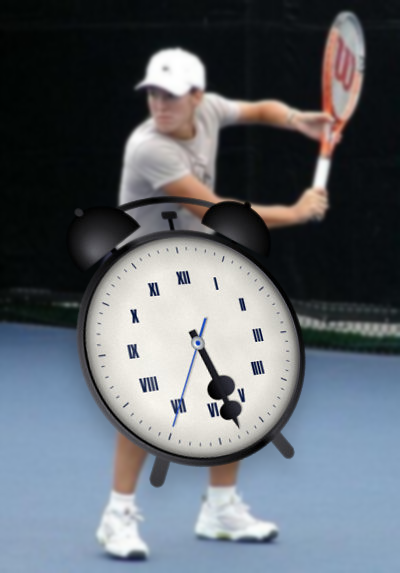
5:27:35
